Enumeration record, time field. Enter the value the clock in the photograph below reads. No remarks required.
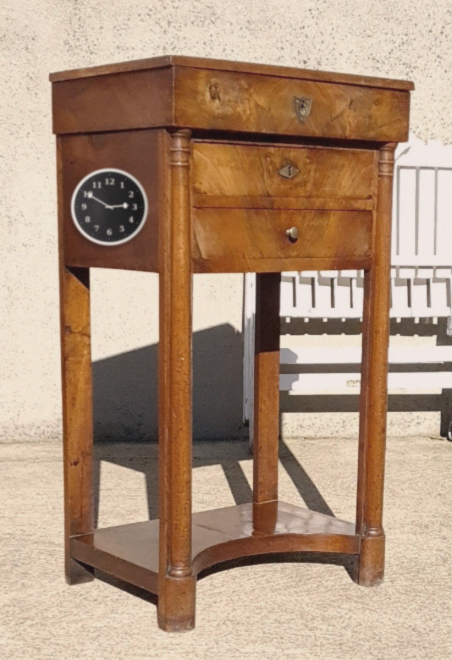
2:50
